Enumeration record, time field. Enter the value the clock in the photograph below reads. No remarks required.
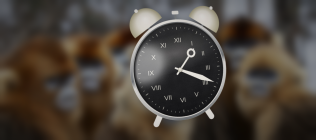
1:19
